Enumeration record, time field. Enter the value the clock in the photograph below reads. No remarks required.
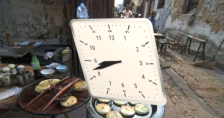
8:42
